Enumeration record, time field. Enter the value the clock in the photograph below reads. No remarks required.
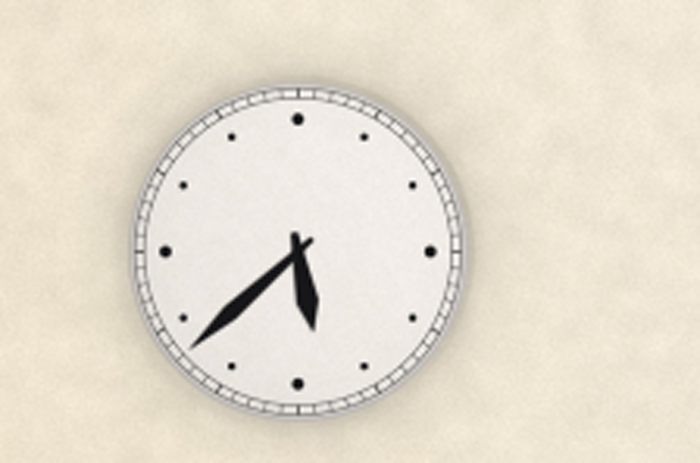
5:38
